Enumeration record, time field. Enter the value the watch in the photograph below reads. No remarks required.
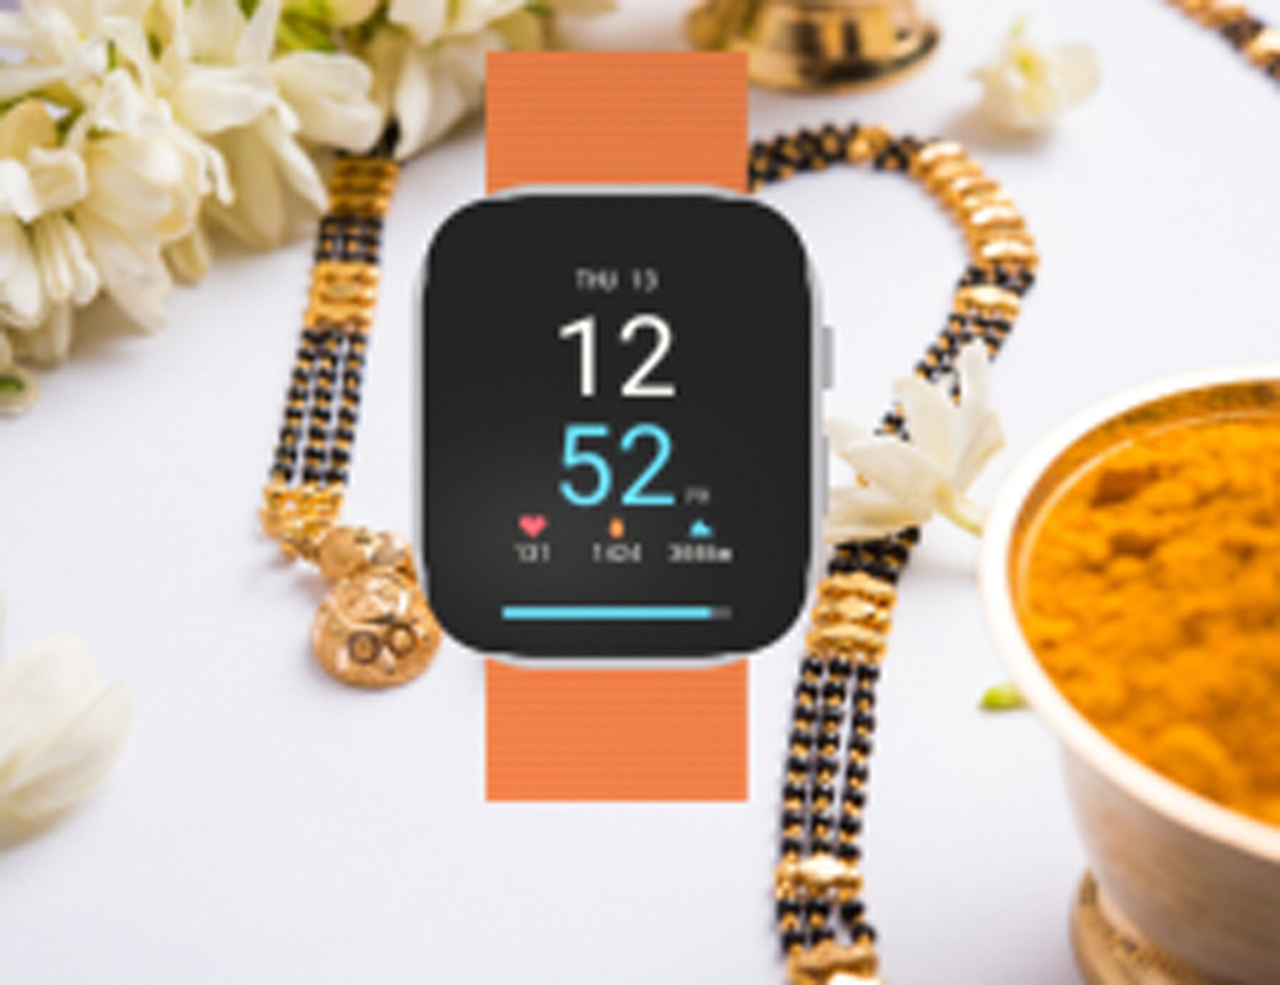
12:52
